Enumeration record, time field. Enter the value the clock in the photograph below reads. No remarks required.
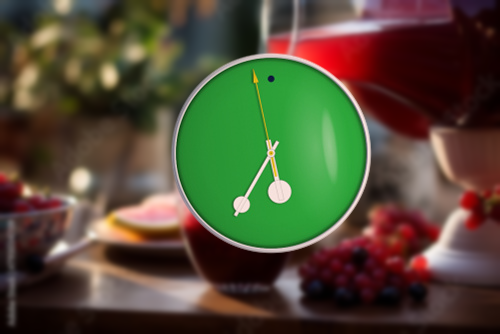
5:34:58
